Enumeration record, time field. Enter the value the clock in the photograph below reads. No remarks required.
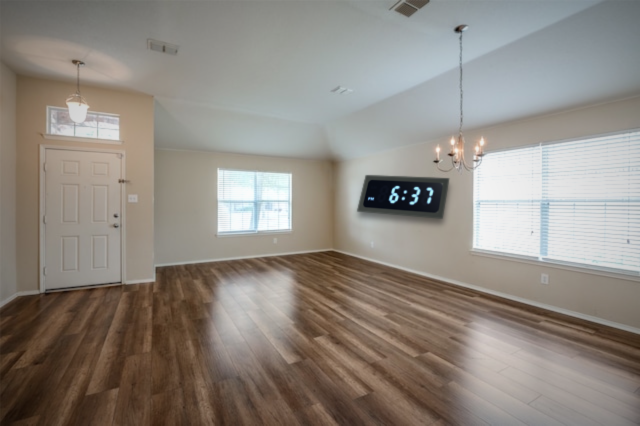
6:37
